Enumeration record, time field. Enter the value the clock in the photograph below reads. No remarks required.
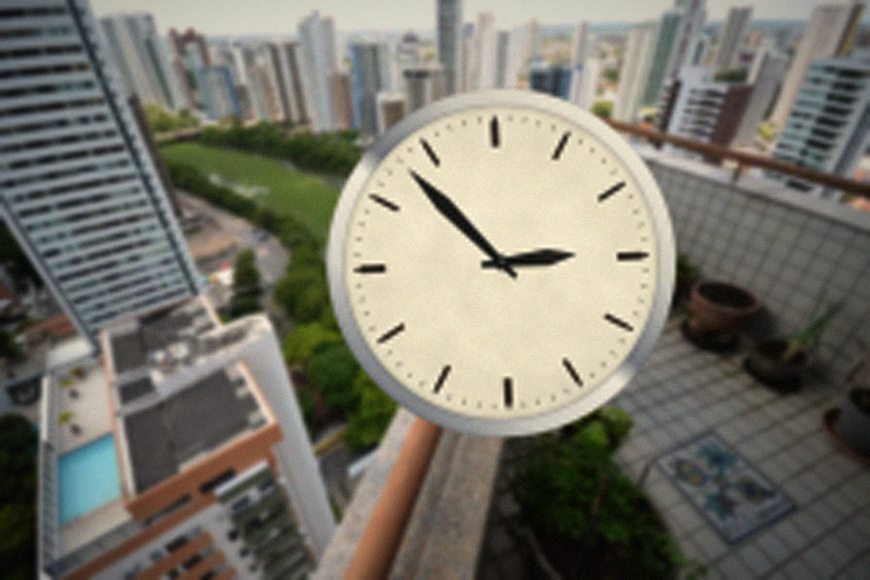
2:53
